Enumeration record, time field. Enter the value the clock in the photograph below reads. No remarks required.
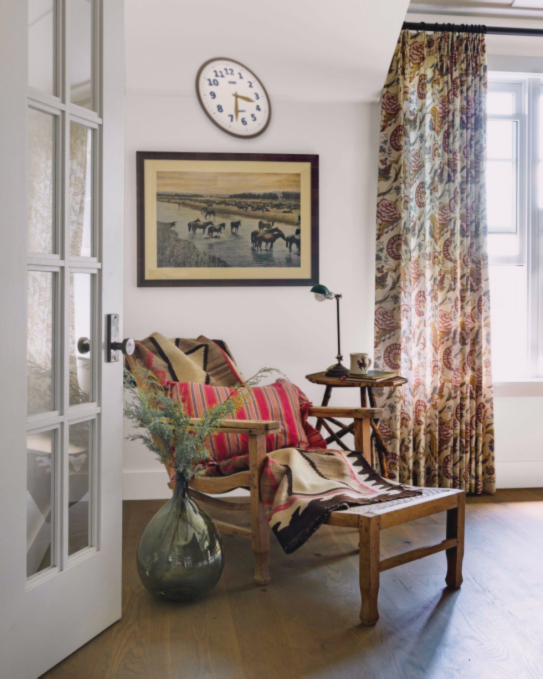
3:33
